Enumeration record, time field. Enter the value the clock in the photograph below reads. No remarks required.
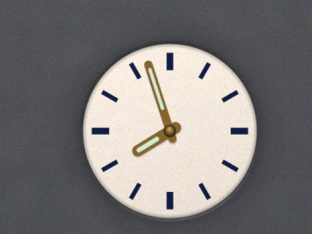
7:57
